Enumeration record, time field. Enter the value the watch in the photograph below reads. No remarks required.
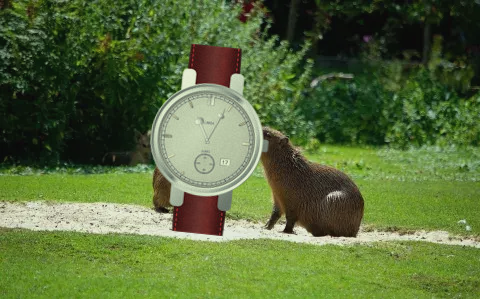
11:04
